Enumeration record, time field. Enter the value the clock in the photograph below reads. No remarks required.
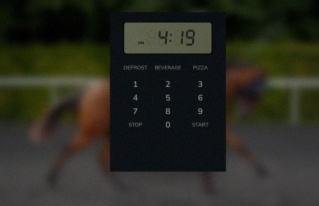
4:19
